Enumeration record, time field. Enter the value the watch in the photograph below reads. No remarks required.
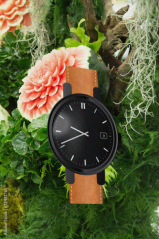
9:41
